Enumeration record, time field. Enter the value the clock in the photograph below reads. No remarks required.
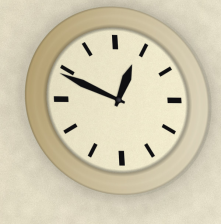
12:49
